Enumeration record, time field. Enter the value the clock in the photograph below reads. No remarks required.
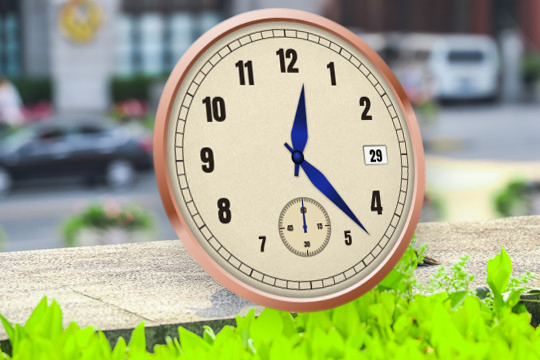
12:23
